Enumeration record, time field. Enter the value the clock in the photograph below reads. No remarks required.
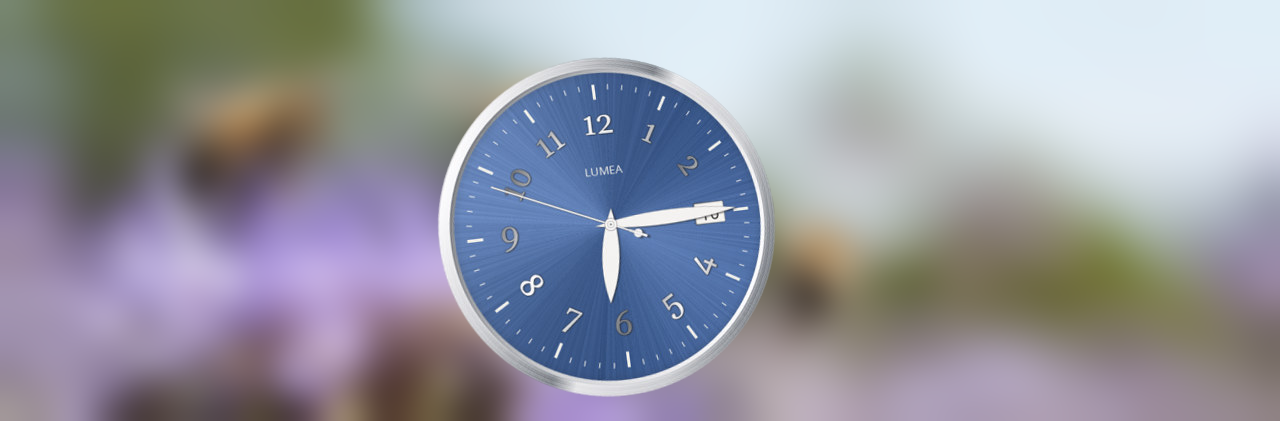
6:14:49
